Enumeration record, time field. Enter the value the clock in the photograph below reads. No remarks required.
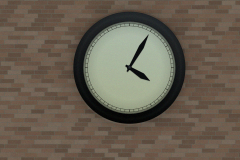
4:05
